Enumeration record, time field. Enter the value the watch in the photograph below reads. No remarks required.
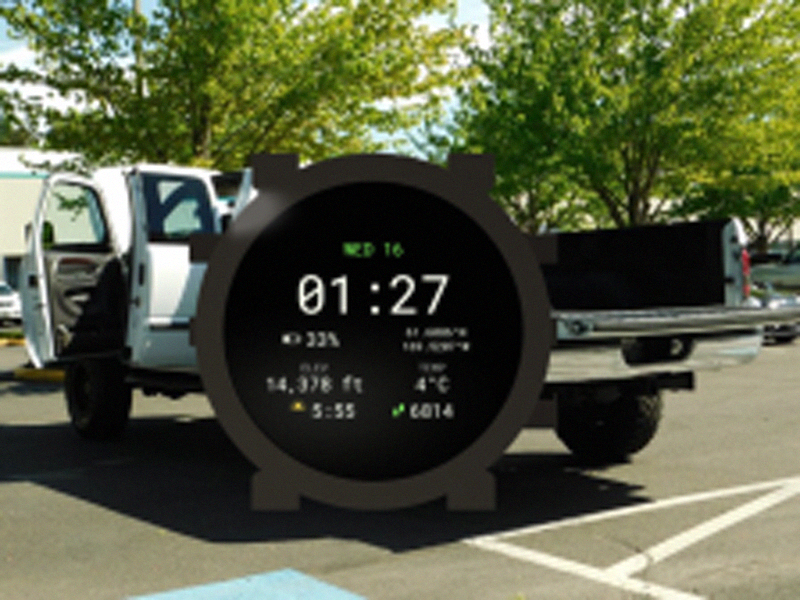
1:27
